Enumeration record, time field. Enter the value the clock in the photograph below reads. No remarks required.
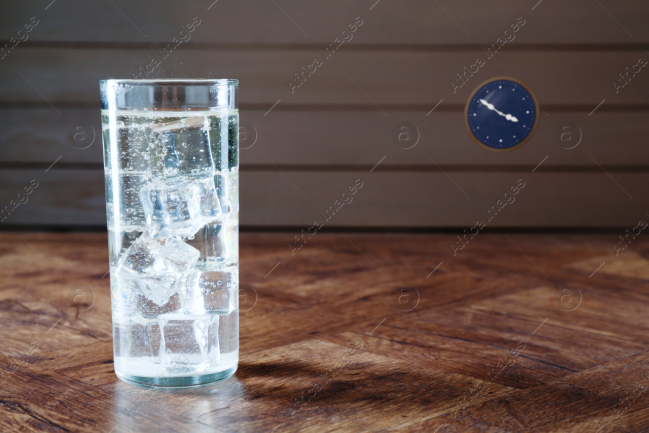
3:51
